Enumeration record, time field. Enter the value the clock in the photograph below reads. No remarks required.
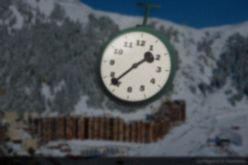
1:37
